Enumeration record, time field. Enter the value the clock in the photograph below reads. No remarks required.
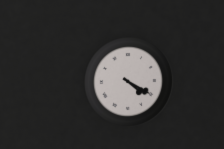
4:20
